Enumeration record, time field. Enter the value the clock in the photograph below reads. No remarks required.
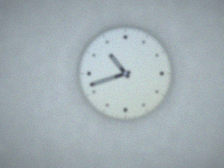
10:42
